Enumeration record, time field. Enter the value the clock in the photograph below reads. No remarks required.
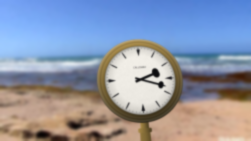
2:18
